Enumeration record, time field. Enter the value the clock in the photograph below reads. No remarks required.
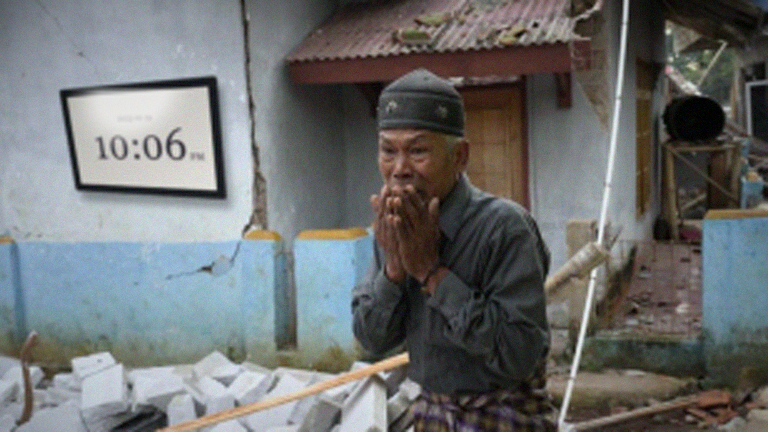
10:06
